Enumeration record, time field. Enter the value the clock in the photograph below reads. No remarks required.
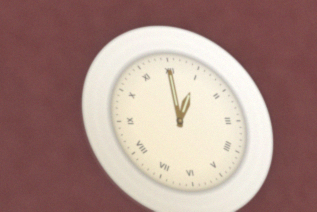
1:00
